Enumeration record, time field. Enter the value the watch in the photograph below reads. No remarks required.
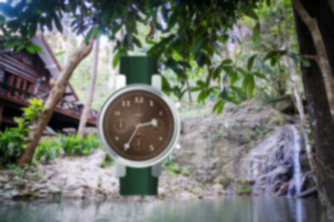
2:35
